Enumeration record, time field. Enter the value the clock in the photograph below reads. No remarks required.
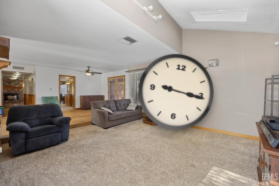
9:16
